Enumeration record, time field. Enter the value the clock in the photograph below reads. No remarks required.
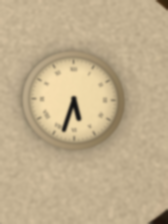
5:33
